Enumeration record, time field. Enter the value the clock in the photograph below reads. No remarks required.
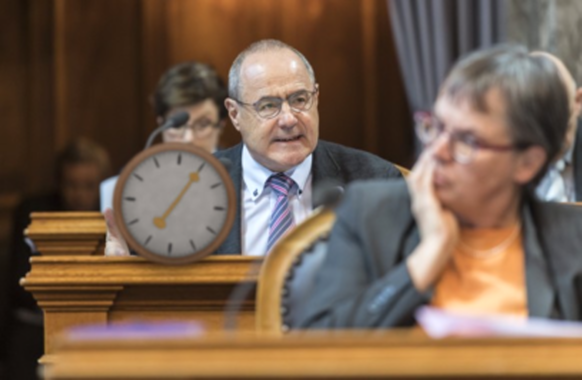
7:05
